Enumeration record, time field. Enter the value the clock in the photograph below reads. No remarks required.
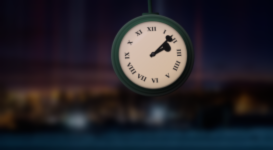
2:08
